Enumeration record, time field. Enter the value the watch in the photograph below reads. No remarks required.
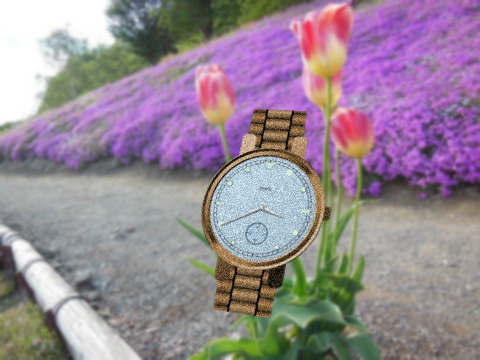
3:40
